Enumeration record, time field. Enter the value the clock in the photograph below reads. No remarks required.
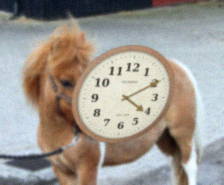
4:10
